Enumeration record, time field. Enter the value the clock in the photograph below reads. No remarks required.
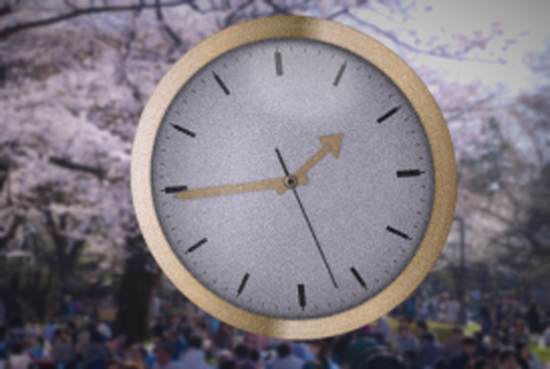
1:44:27
